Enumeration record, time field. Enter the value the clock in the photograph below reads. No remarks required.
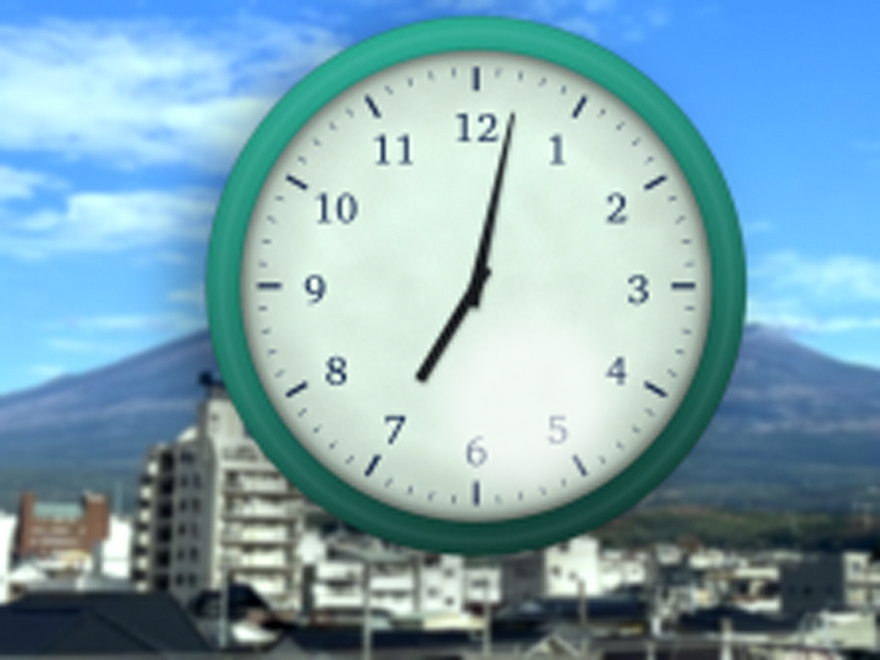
7:02
